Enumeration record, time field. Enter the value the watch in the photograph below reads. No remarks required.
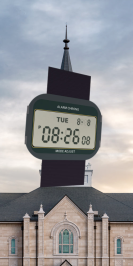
8:26:08
